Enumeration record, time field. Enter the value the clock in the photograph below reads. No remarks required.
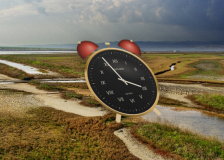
3:56
